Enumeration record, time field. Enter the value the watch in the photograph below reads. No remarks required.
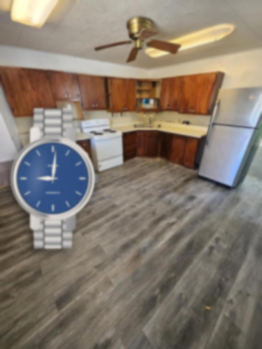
9:01
